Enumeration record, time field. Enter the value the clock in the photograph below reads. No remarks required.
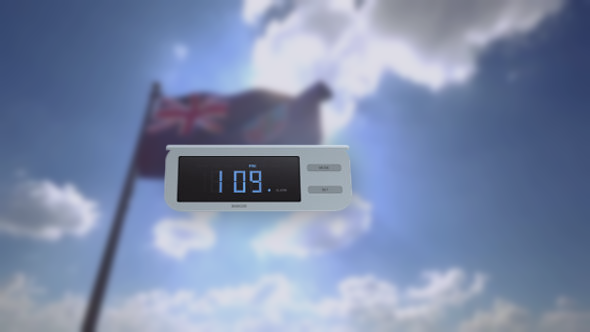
1:09
